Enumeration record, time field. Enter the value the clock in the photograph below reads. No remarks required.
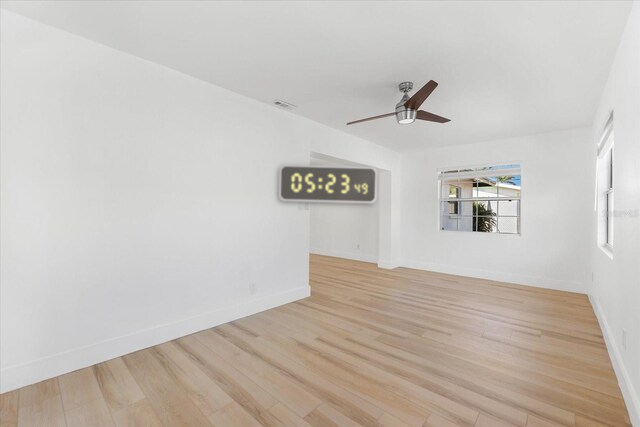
5:23:49
